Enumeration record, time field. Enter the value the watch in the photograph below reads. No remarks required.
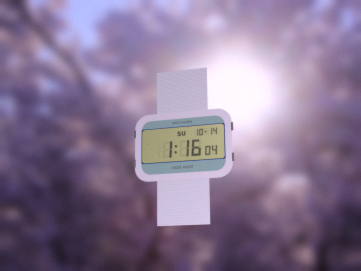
1:16:04
